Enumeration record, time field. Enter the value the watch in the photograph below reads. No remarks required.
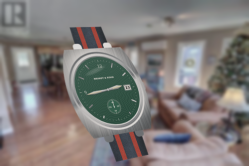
2:44
